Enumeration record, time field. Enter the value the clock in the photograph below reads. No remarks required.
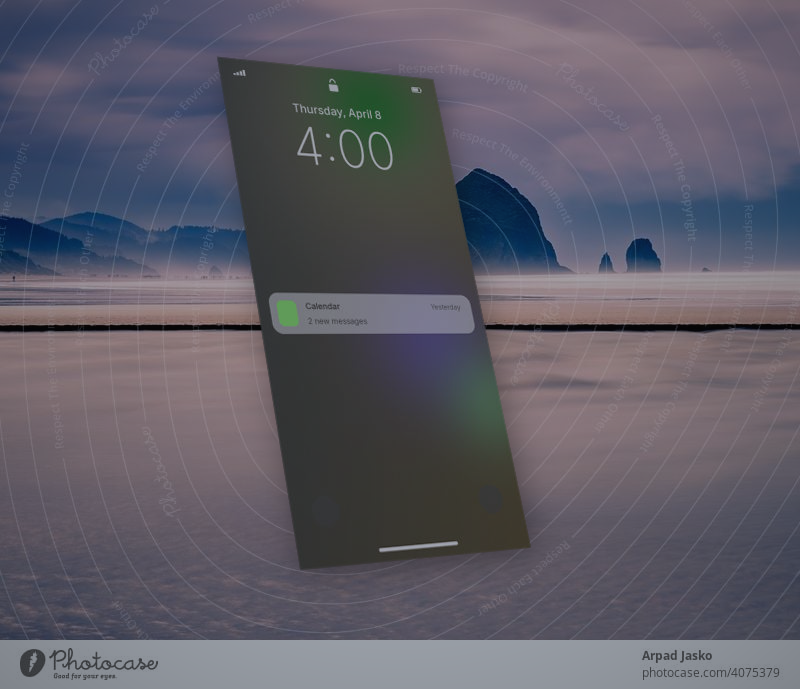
4:00
